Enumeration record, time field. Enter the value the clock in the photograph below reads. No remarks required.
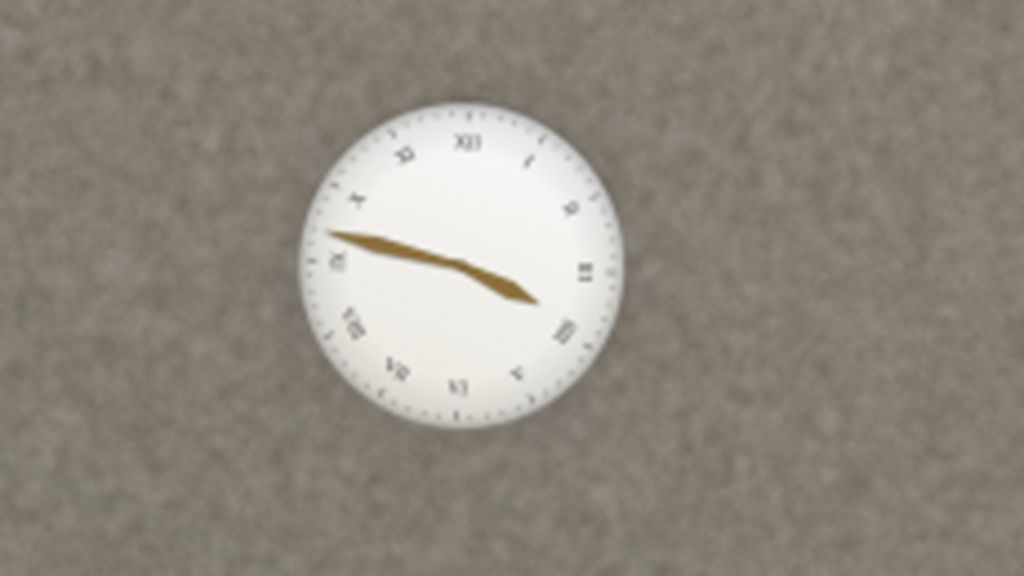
3:47
